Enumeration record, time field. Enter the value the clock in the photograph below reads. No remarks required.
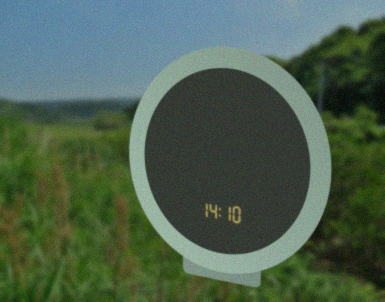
14:10
